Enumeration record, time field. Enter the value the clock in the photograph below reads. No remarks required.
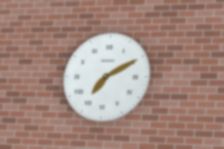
7:10
